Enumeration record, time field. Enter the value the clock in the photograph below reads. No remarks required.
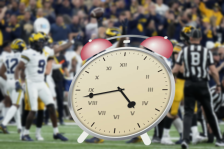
4:43
